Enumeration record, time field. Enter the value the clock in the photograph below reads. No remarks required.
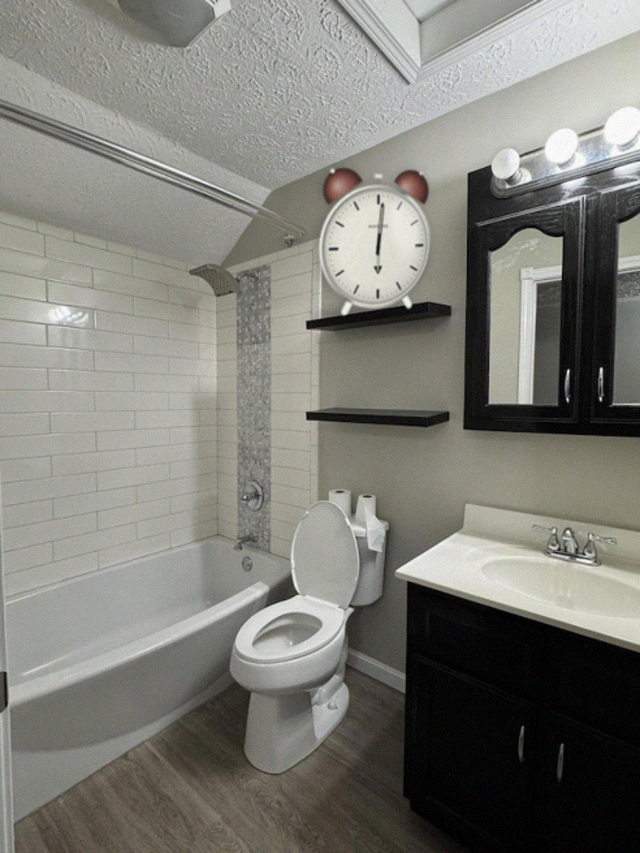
6:01
